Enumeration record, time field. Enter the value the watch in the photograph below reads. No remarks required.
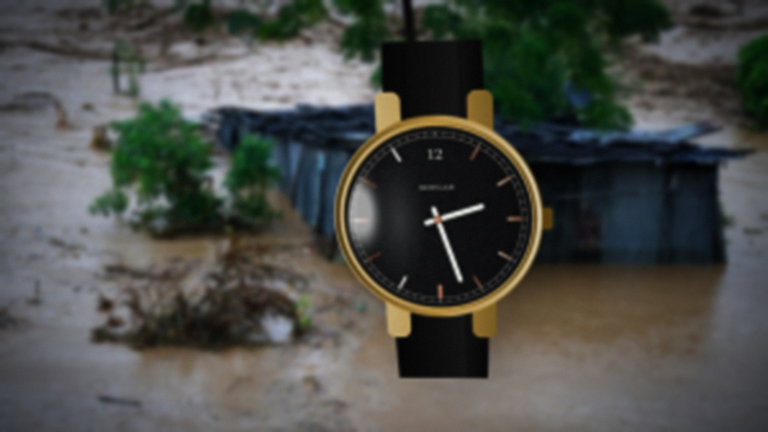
2:27
